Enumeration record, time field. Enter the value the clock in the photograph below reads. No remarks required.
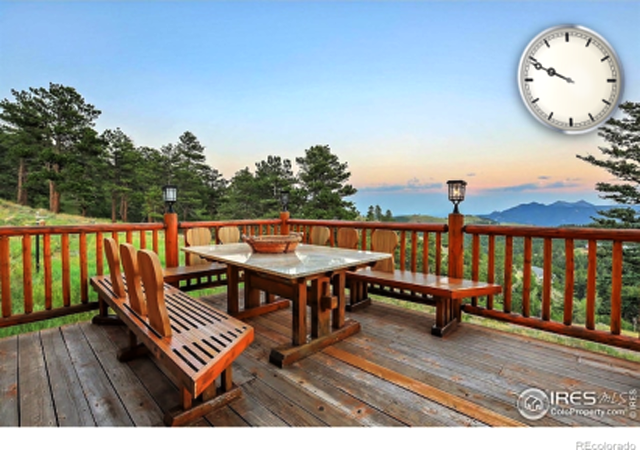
9:49
